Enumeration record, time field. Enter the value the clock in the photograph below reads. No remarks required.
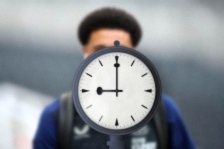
9:00
